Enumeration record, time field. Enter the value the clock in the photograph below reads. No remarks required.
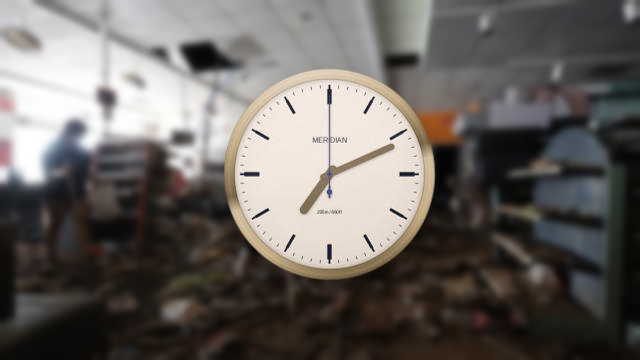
7:11:00
